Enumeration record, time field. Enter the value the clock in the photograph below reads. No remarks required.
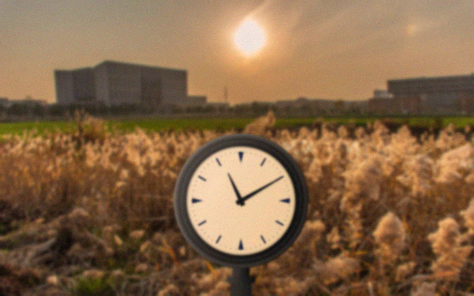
11:10
